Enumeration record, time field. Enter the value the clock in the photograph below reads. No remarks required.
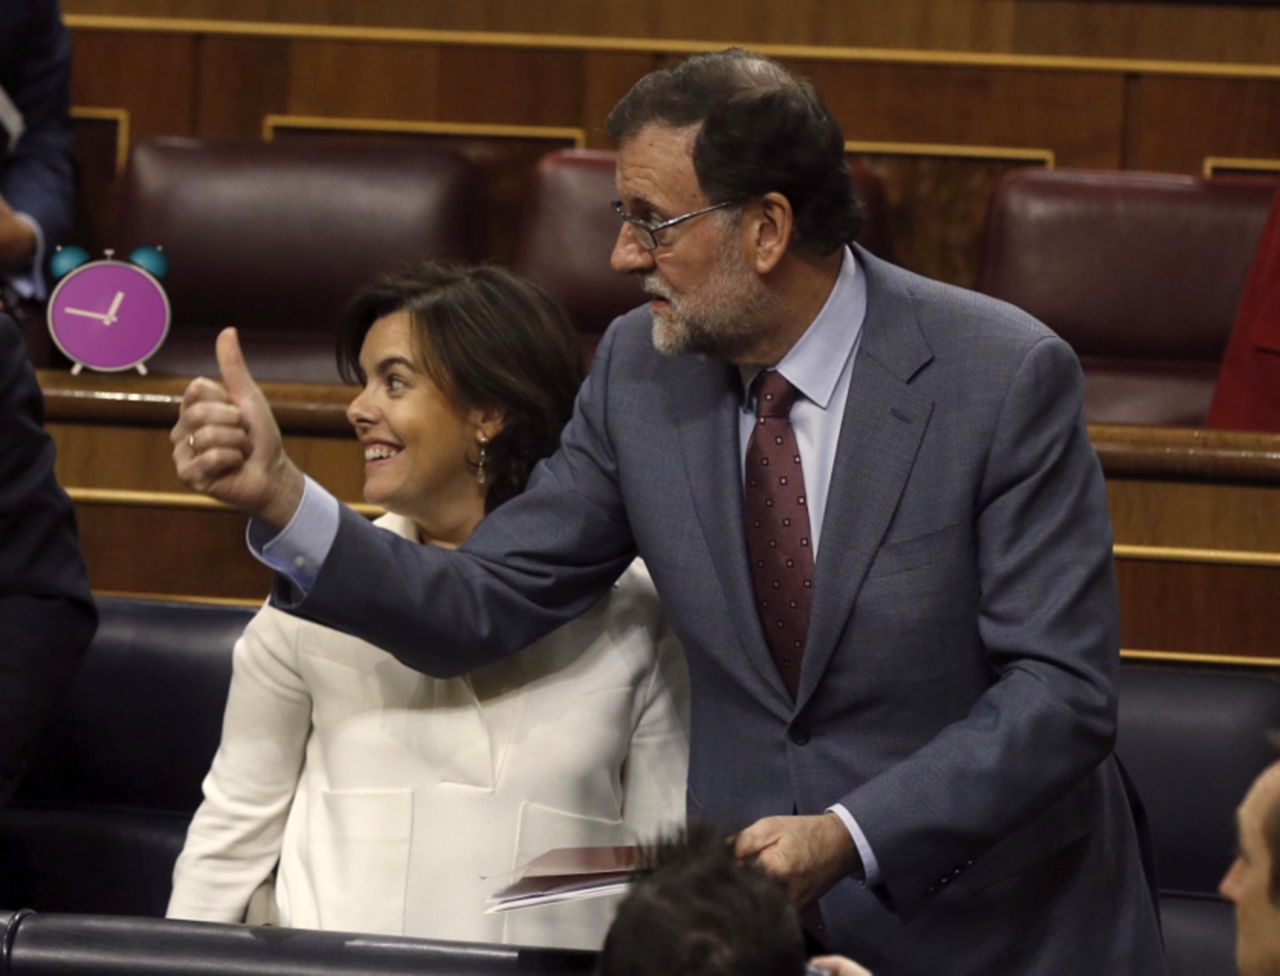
12:47
